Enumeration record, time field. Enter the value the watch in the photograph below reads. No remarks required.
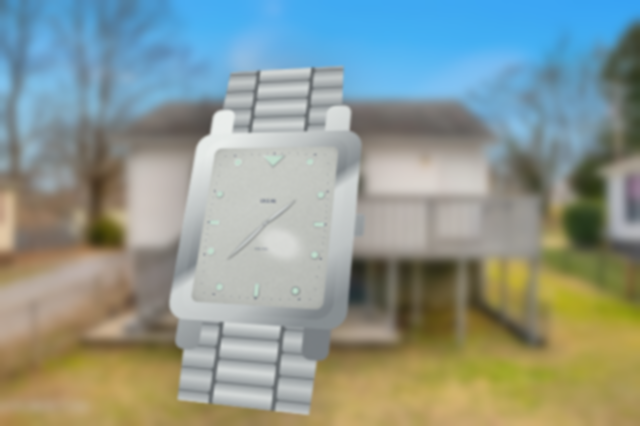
1:37
